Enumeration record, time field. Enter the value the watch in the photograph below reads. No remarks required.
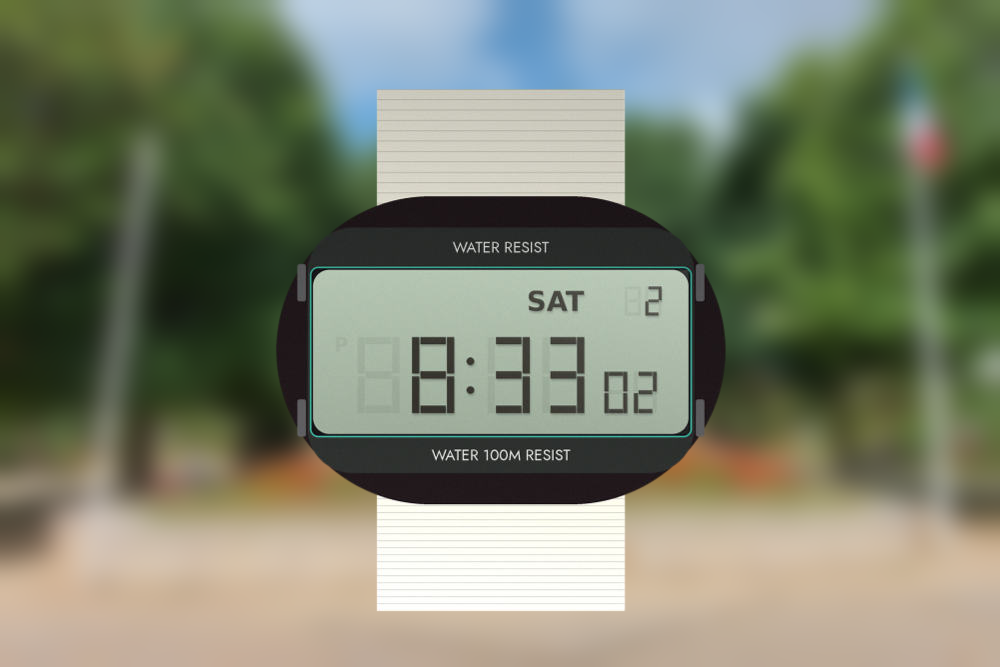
8:33:02
